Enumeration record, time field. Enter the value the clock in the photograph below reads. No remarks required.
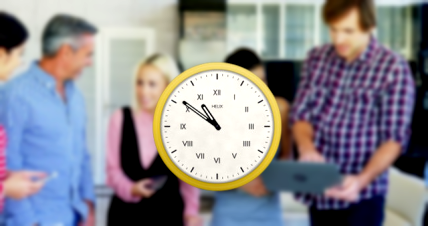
10:51
